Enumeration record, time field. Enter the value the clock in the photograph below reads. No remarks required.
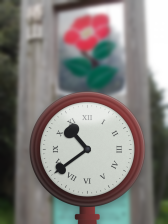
10:39
